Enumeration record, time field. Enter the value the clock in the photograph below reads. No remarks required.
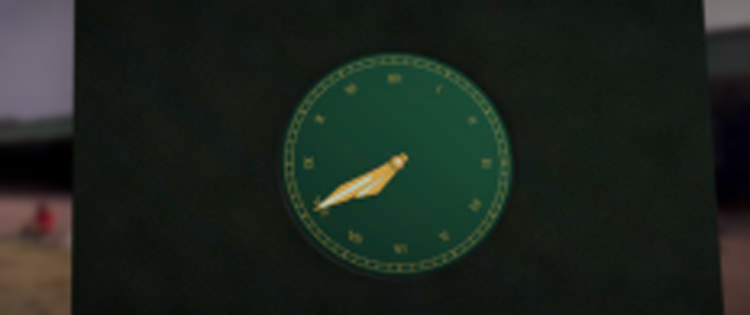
7:40
